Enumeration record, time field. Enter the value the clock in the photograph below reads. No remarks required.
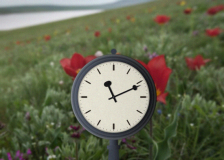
11:11
